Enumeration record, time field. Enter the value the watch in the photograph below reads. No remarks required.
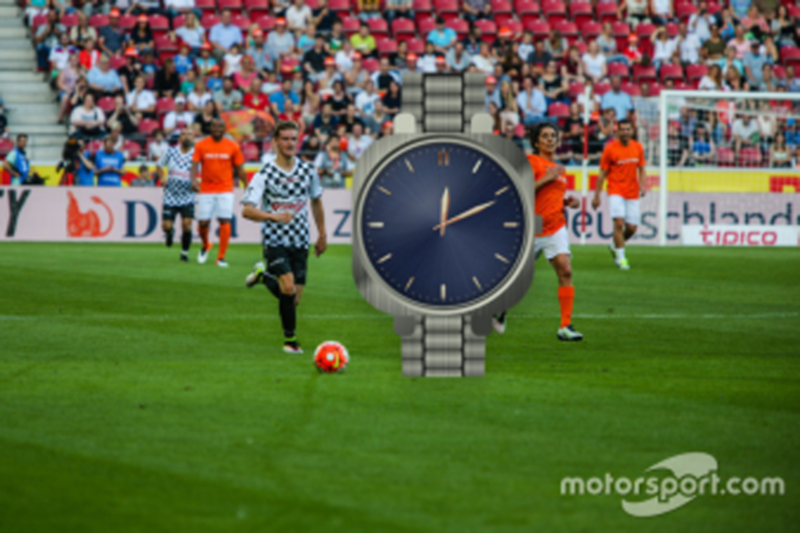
12:11
